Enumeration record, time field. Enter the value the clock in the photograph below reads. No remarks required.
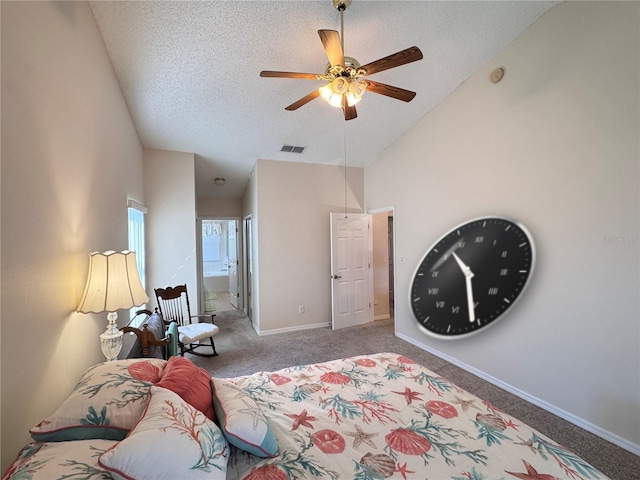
10:26
